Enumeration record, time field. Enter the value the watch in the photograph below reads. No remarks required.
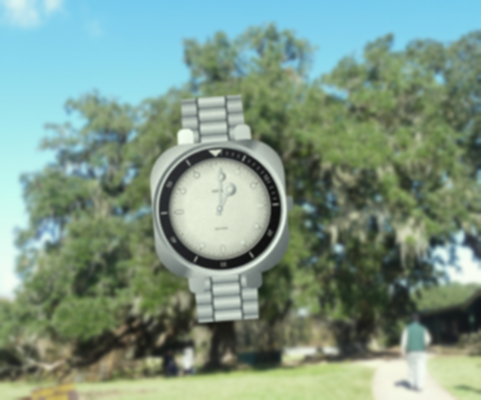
1:01
